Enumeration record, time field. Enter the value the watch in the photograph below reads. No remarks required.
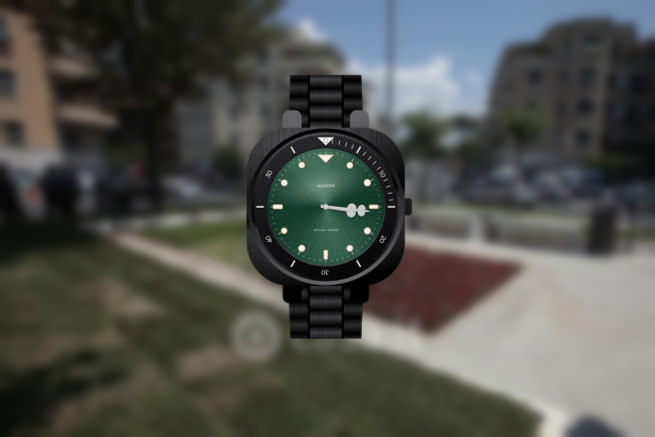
3:16
